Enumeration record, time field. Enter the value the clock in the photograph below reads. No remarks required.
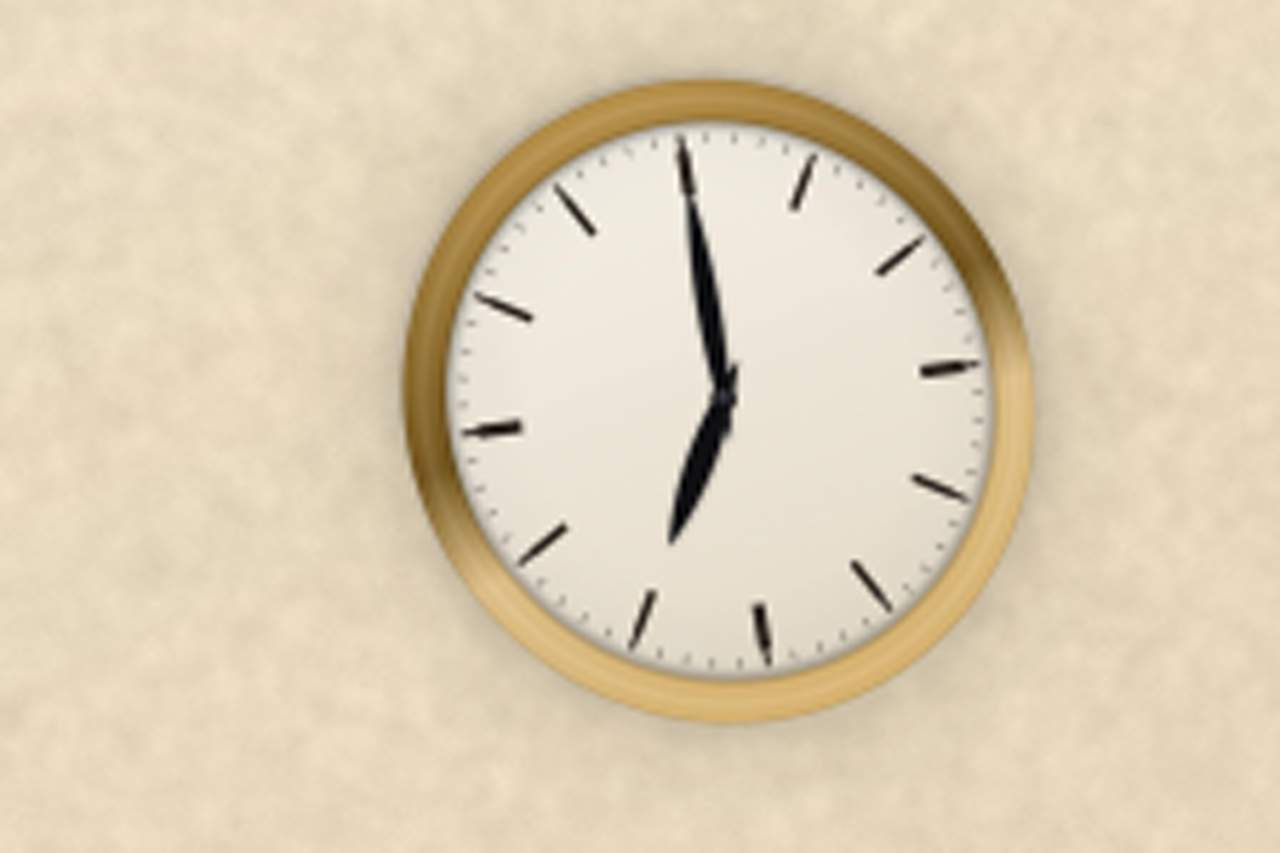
7:00
